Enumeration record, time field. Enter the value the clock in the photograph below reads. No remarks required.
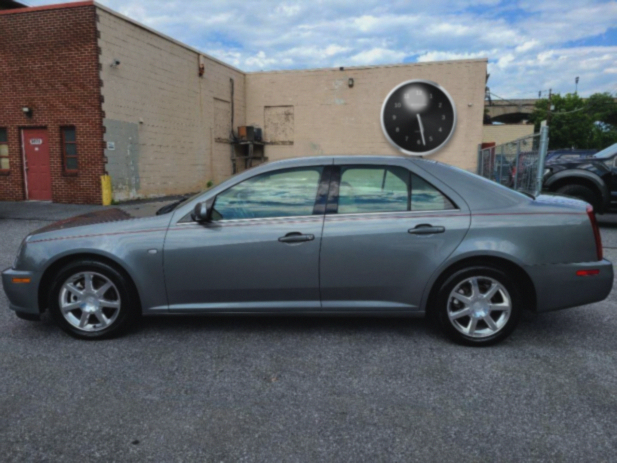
5:28
